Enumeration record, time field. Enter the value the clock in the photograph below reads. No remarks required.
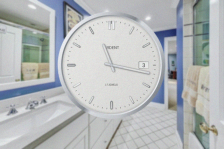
11:17
